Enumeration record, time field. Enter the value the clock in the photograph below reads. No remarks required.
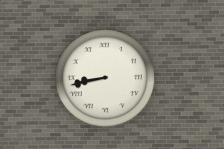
8:43
